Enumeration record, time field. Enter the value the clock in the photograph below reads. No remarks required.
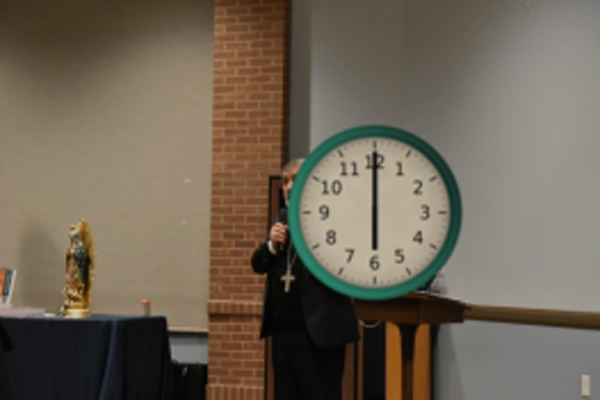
6:00
